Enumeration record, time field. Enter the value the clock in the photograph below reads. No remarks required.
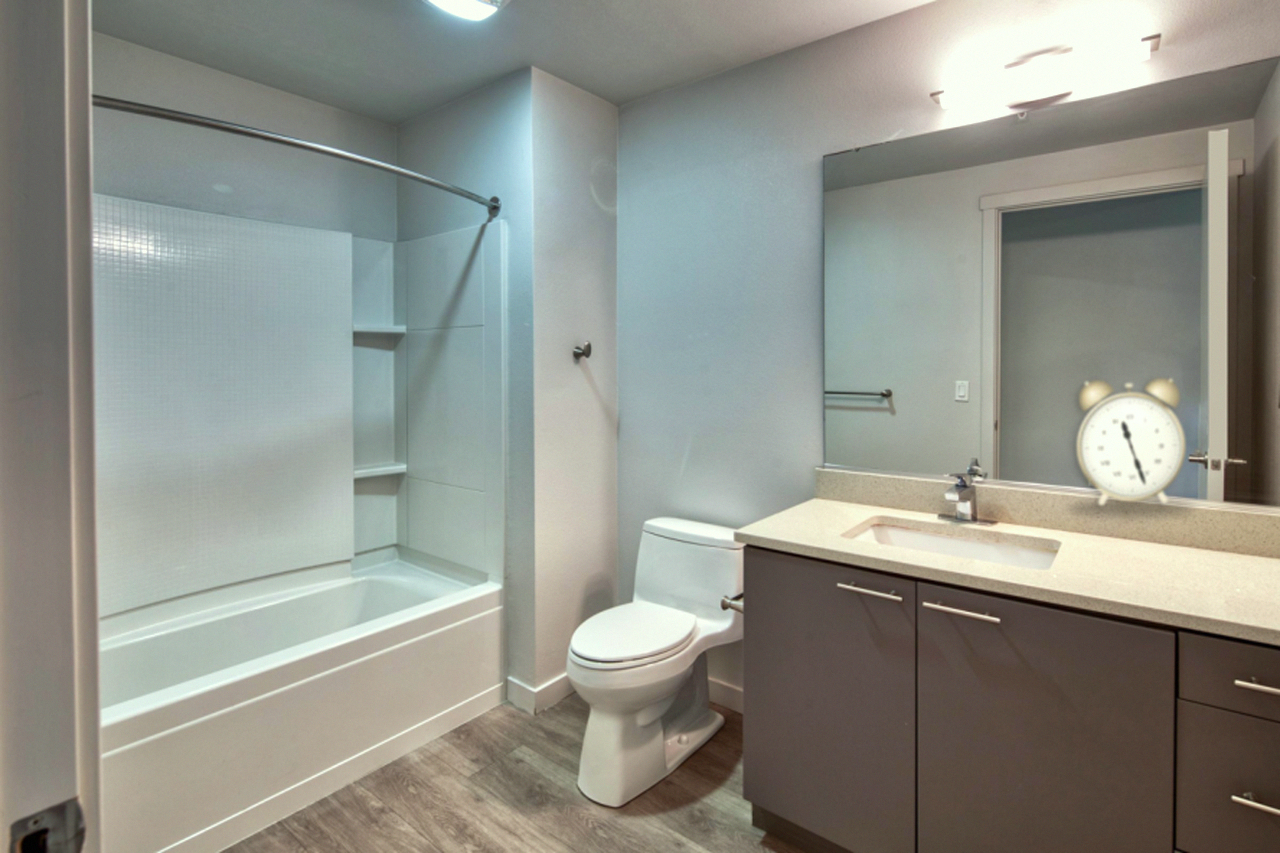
11:27
